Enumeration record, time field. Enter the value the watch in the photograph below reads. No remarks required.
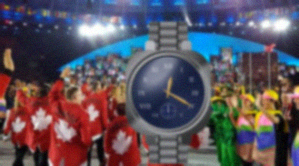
12:20
